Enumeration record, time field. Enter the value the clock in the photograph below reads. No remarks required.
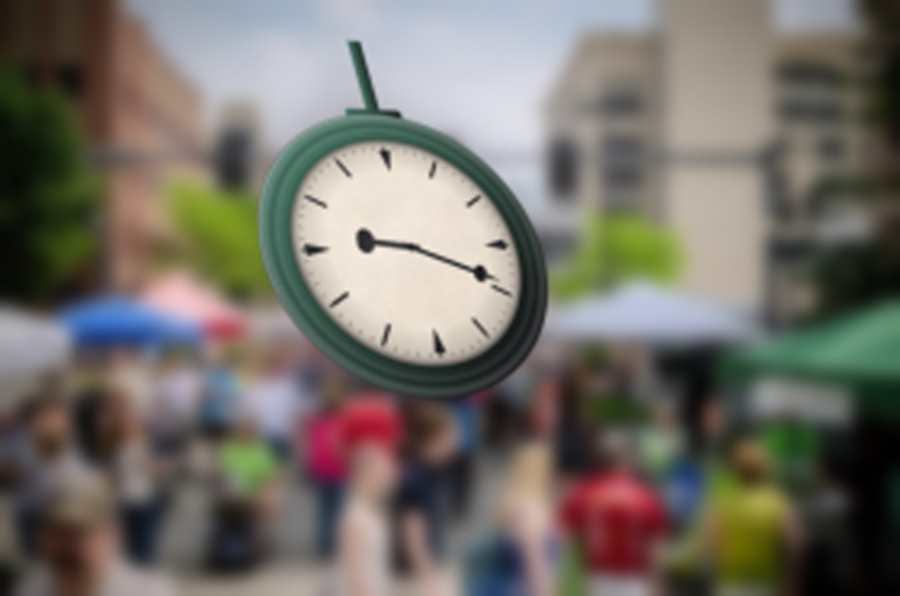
9:19
